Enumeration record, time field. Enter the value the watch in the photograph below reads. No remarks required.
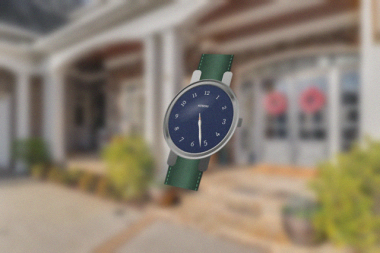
5:27
